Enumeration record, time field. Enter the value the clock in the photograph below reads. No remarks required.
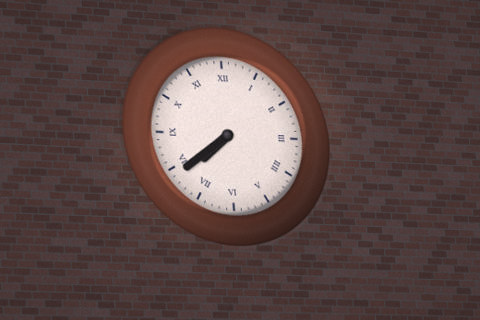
7:39
